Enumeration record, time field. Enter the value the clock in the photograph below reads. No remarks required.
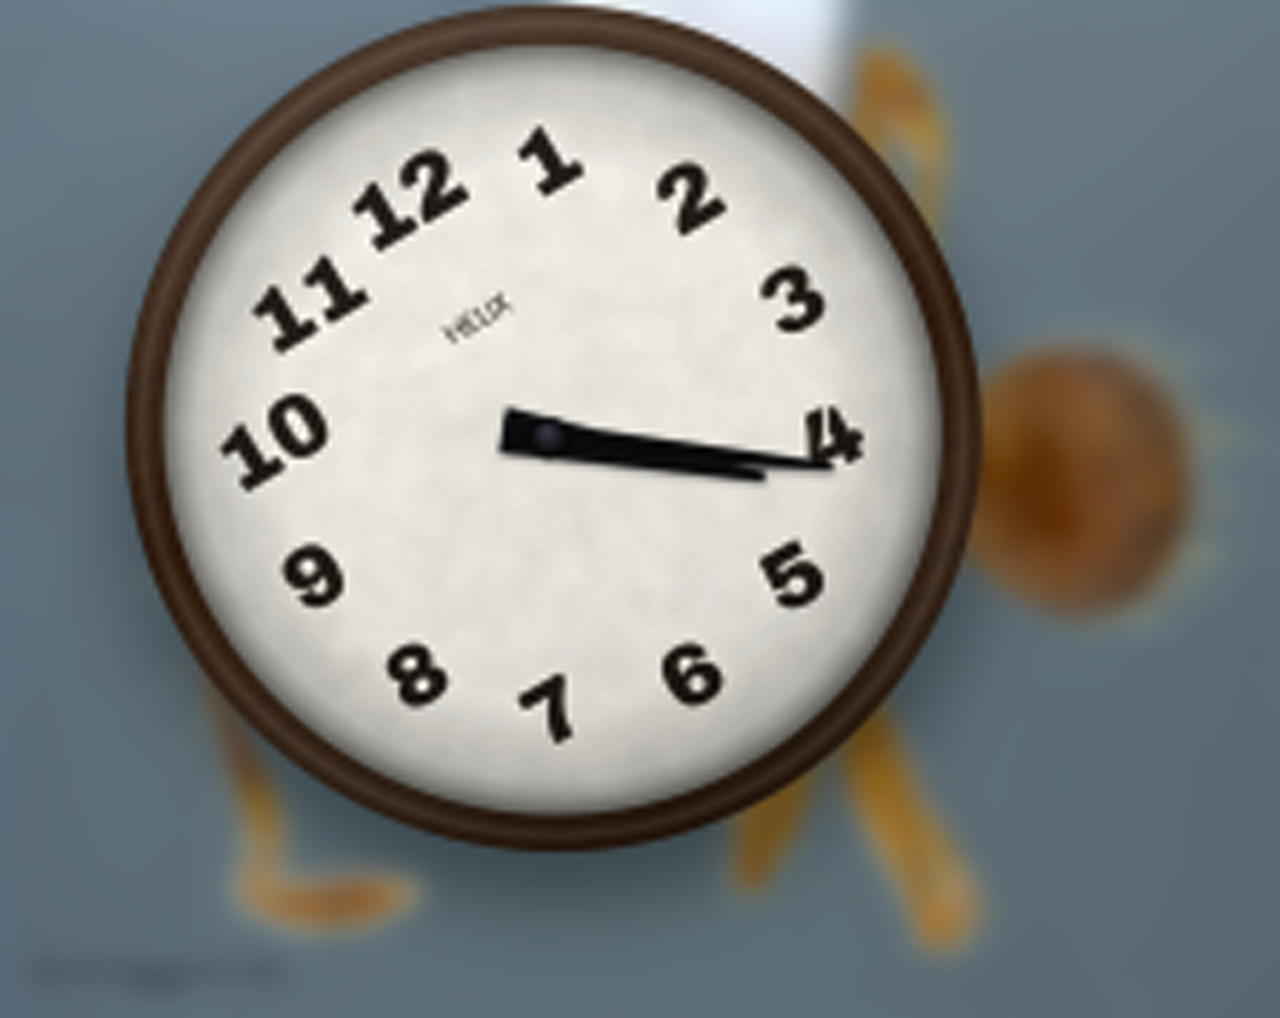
4:21
